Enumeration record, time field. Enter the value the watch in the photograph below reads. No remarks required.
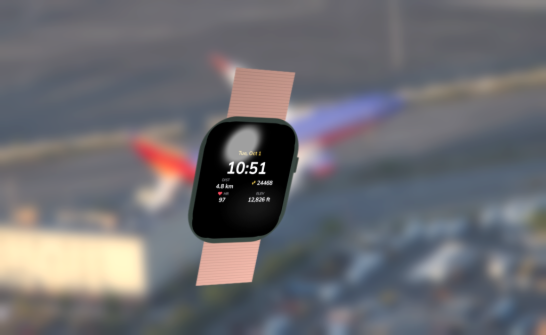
10:51
